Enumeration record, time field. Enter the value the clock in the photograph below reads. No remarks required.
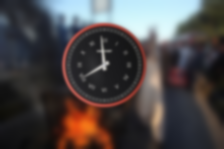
7:59
